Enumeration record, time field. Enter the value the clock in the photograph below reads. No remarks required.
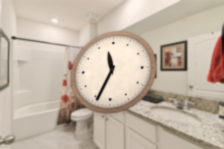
11:34
